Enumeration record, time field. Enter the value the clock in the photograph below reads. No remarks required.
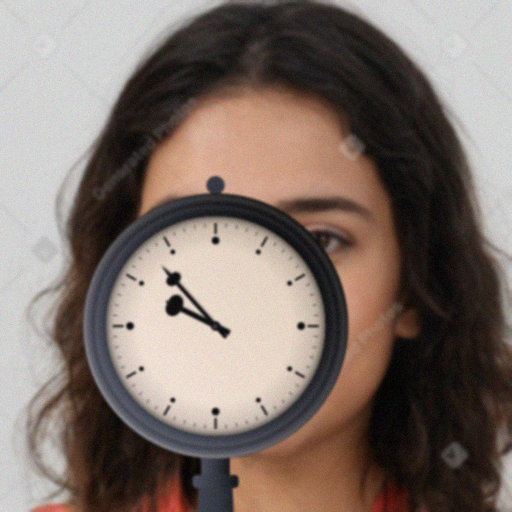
9:53
